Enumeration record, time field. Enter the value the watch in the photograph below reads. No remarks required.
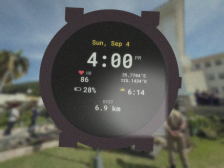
4:00
